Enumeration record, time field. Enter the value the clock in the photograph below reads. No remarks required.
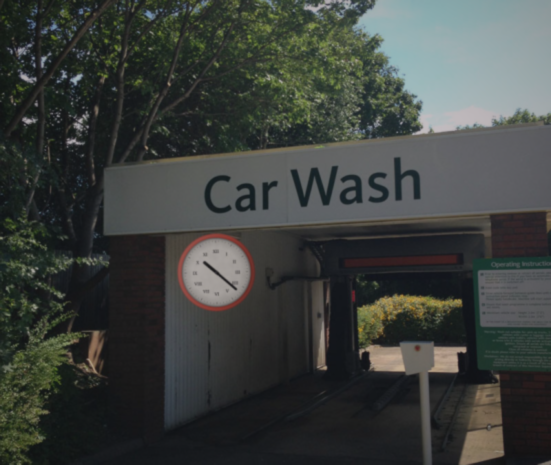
10:22
